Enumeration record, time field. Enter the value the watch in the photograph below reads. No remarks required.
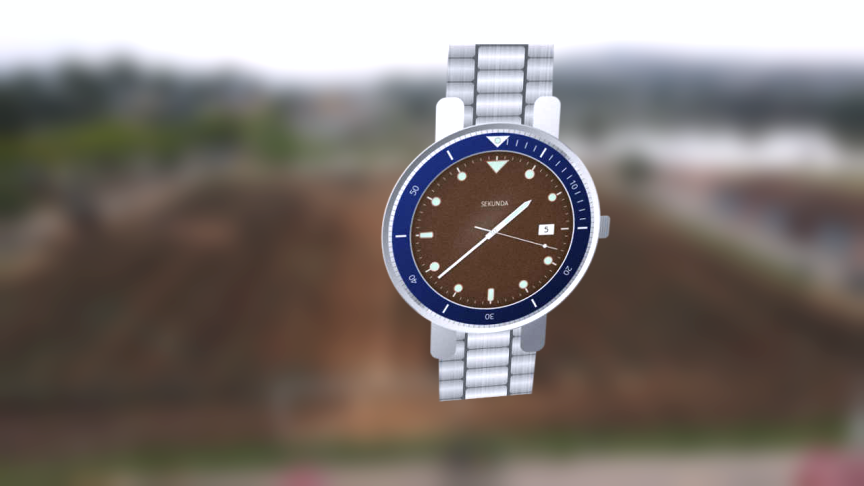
1:38:18
